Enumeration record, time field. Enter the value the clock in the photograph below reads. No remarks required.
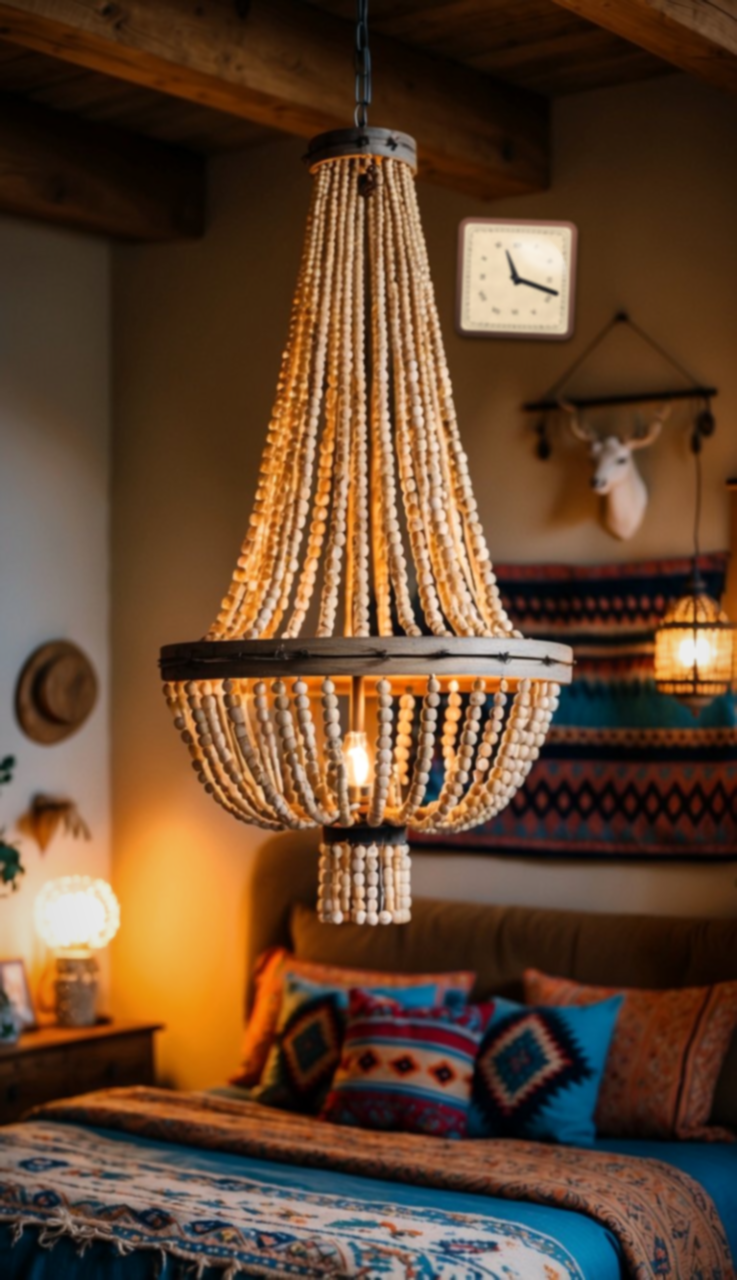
11:18
